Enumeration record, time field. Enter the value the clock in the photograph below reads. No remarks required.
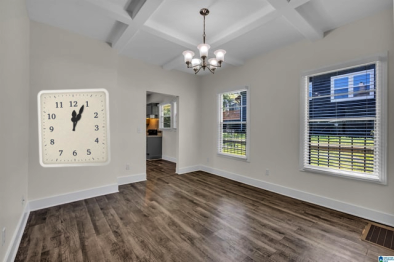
12:04
